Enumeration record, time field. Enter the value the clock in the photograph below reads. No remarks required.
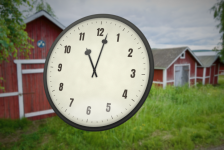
11:02
